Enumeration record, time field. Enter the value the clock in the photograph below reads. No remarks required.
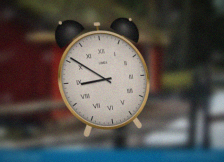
8:51
